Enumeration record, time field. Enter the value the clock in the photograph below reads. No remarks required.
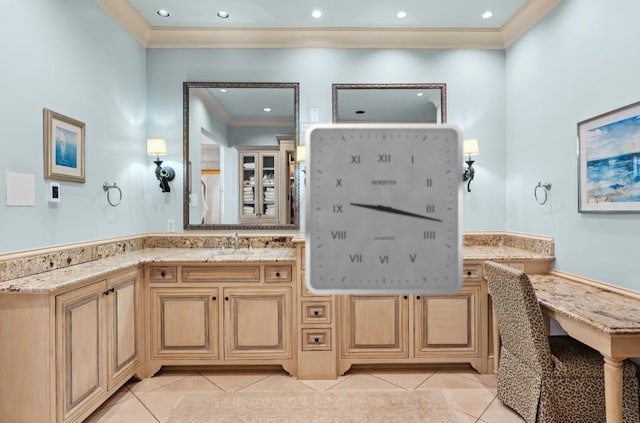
9:17
